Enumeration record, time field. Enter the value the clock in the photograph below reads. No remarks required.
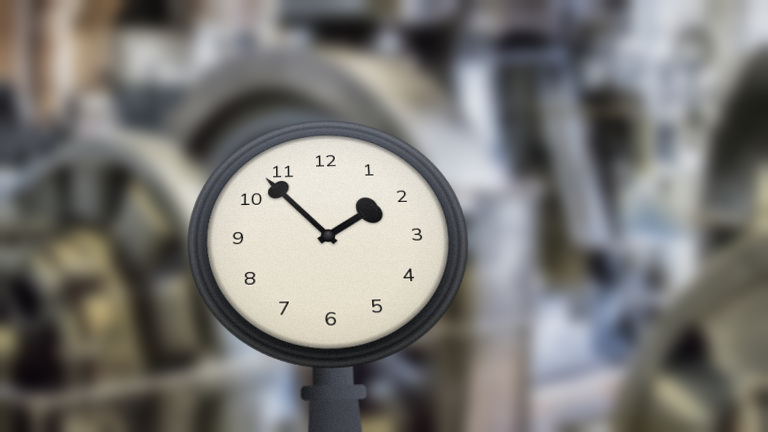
1:53
